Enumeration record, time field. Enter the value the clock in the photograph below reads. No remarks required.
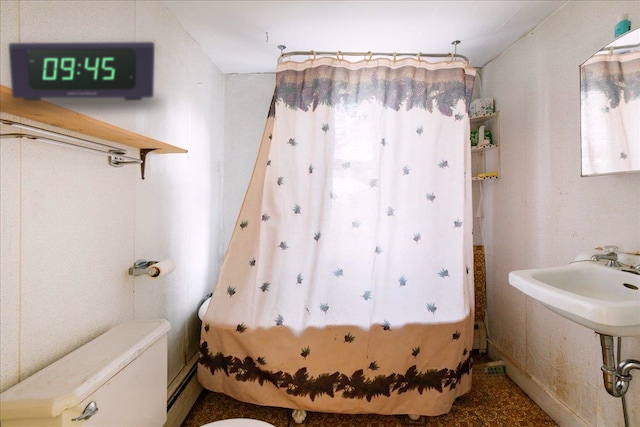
9:45
